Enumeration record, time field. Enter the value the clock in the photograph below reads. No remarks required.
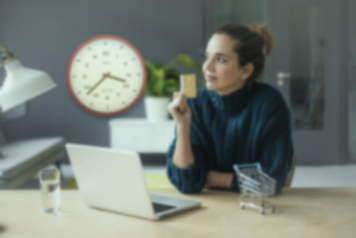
3:38
